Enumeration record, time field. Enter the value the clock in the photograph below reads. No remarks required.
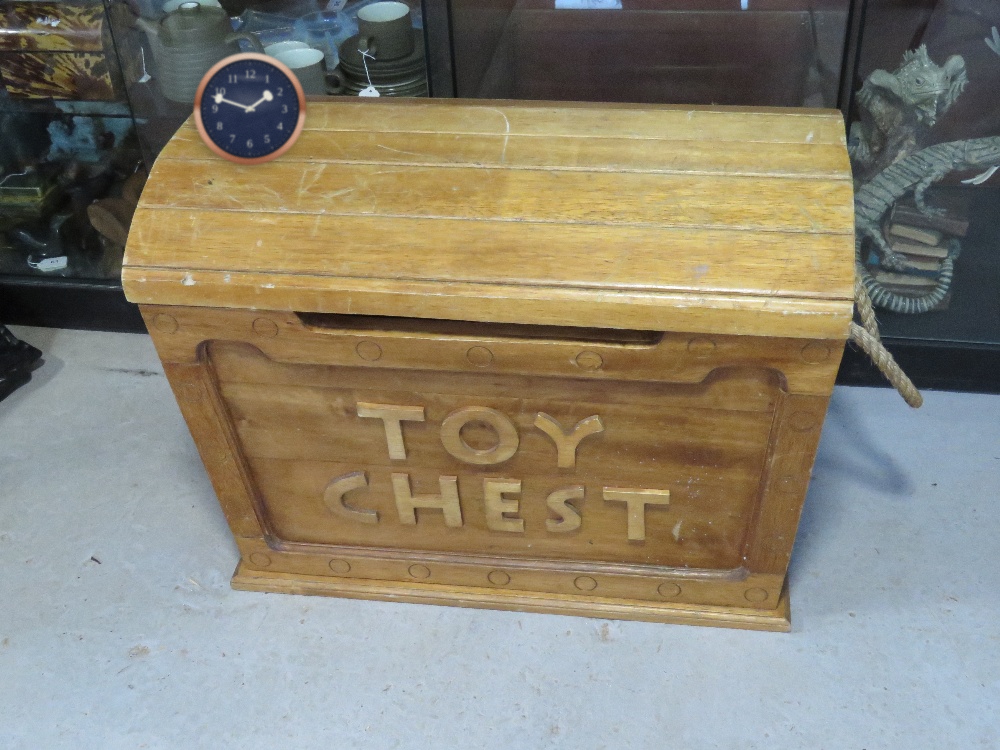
1:48
